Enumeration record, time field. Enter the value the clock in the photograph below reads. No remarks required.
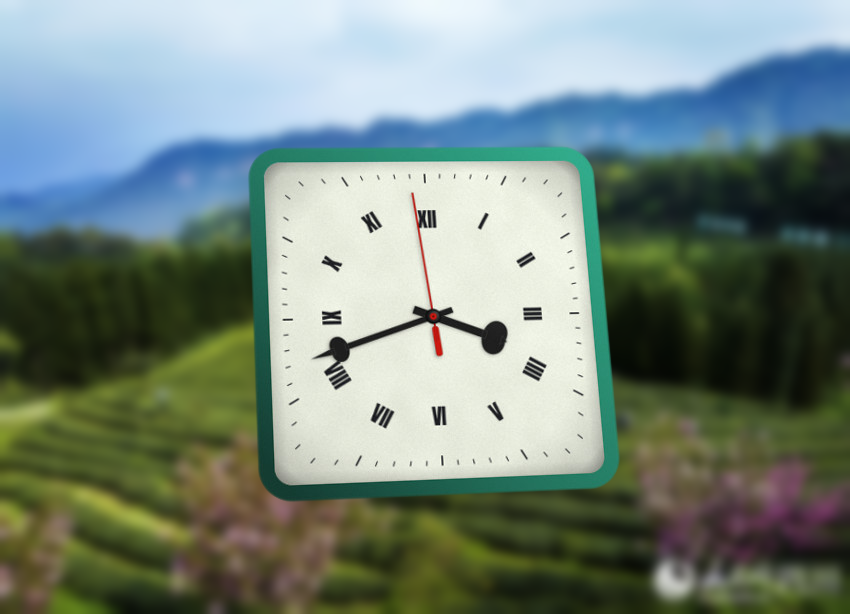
3:41:59
